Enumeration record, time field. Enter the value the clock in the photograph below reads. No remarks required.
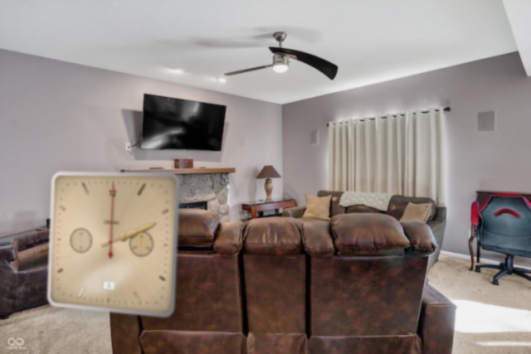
2:11
